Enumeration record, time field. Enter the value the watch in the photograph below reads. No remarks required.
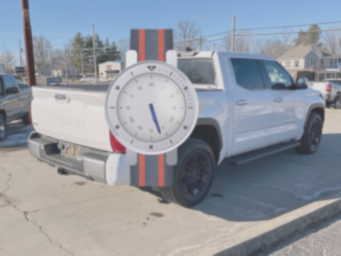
5:27
